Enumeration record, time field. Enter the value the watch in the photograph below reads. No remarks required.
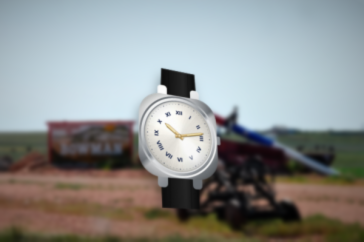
10:13
